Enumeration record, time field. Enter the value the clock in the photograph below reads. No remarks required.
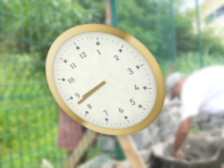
8:43
